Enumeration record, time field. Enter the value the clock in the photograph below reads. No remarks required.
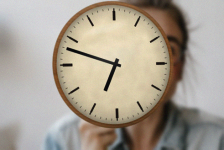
6:48
